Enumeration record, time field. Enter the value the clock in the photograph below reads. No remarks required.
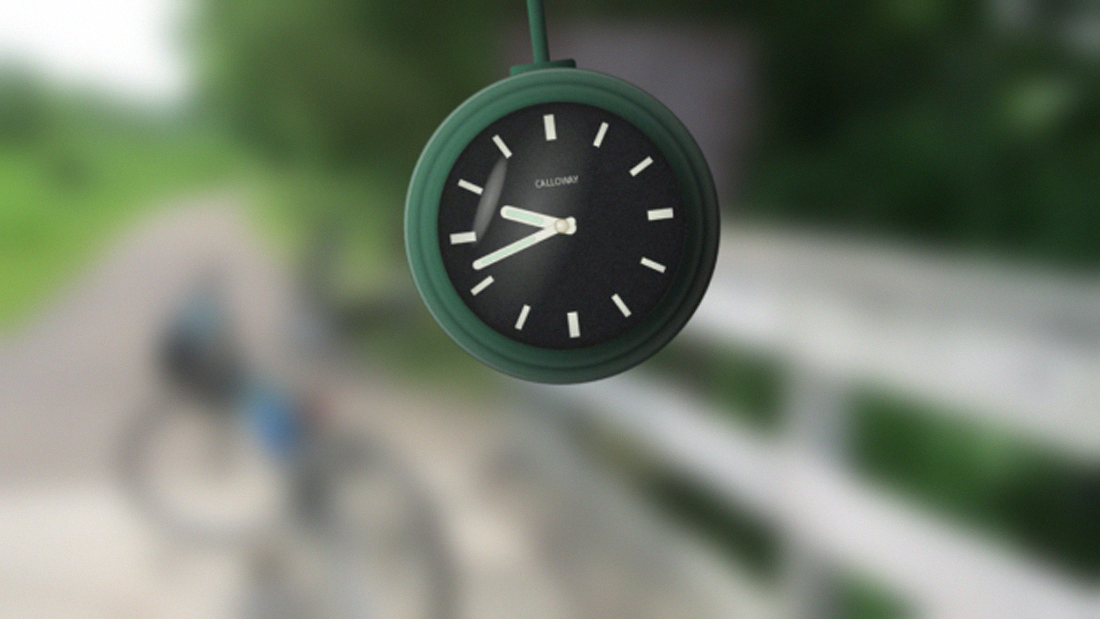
9:42
